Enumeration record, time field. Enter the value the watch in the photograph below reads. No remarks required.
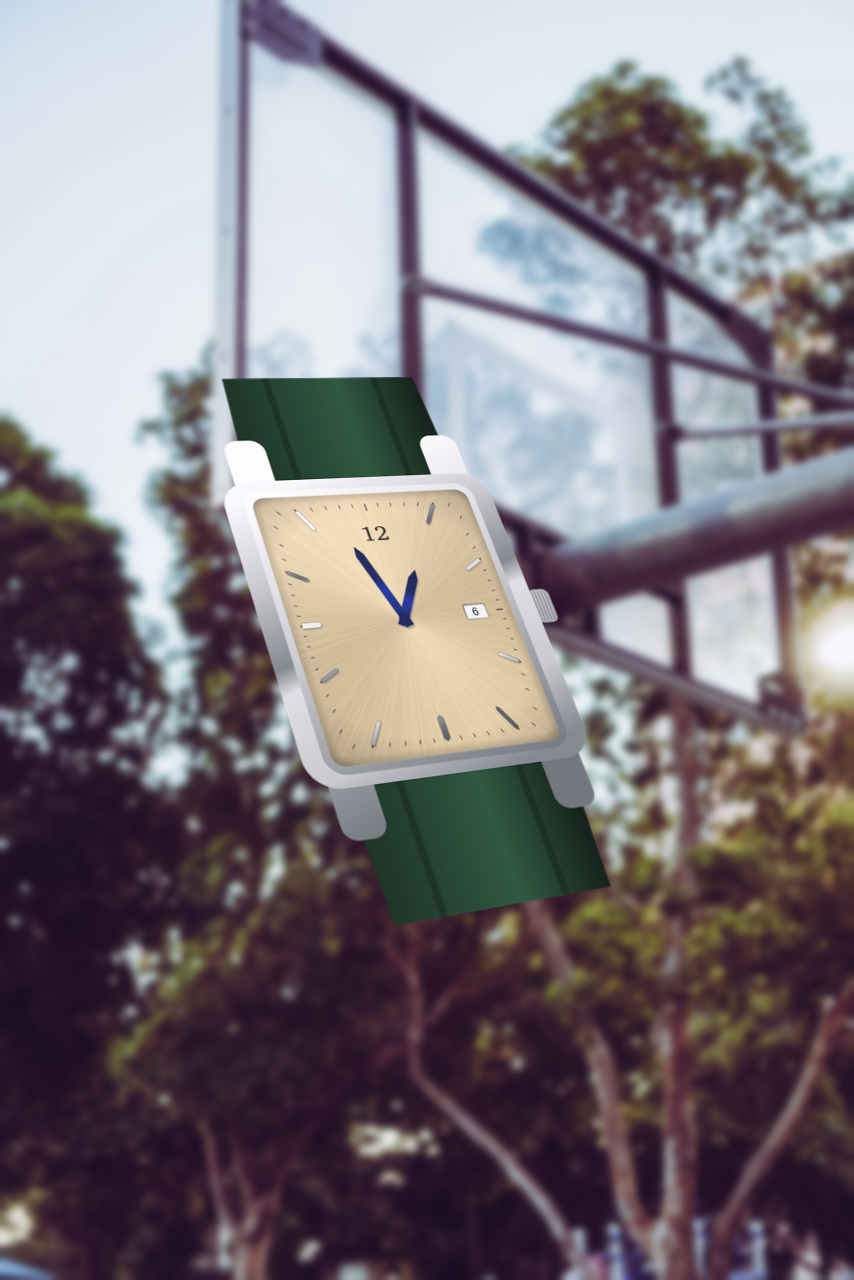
12:57
